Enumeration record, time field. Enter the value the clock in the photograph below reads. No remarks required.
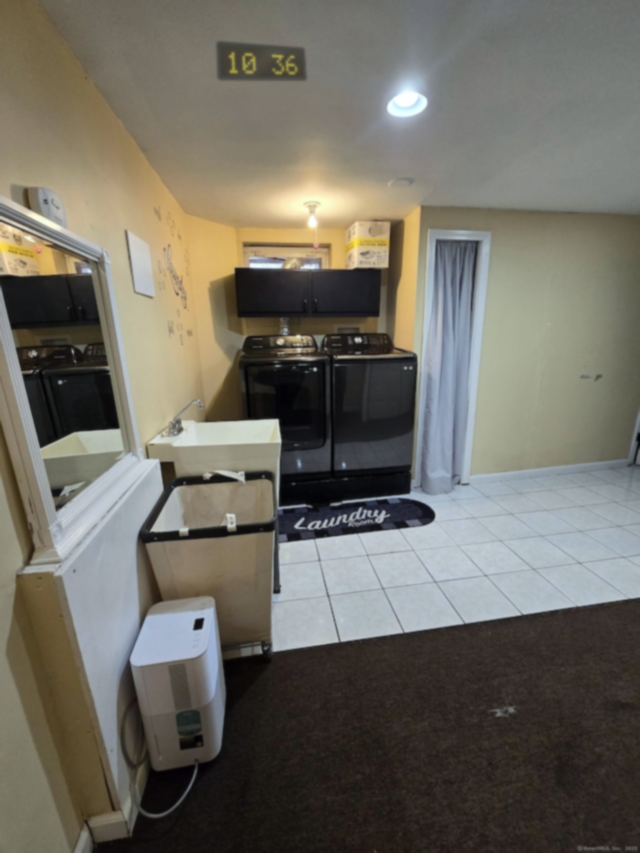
10:36
